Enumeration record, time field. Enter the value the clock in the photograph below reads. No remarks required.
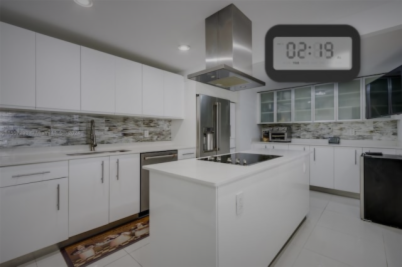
2:19
